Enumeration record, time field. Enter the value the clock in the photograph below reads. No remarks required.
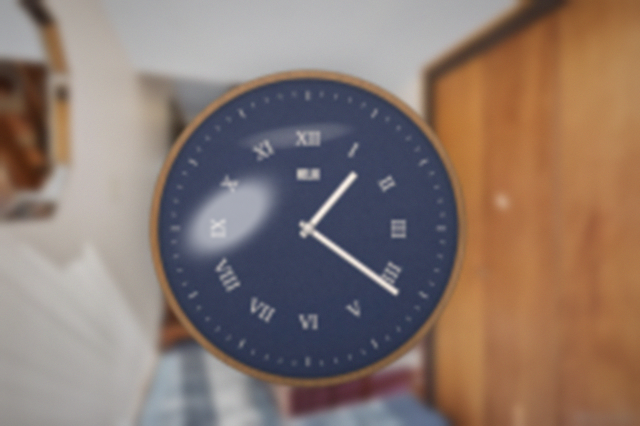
1:21
